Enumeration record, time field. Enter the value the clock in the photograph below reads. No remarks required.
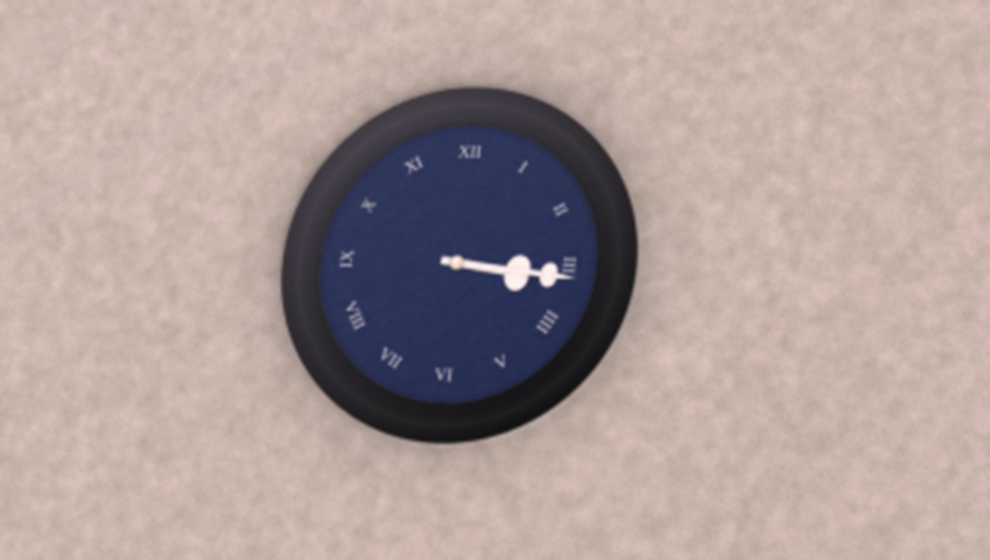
3:16
